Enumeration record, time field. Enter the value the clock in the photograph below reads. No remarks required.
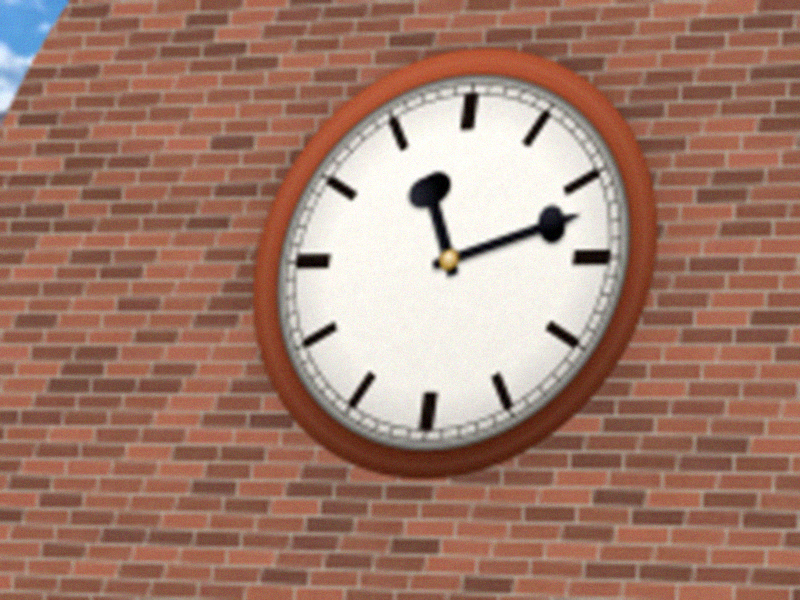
11:12
